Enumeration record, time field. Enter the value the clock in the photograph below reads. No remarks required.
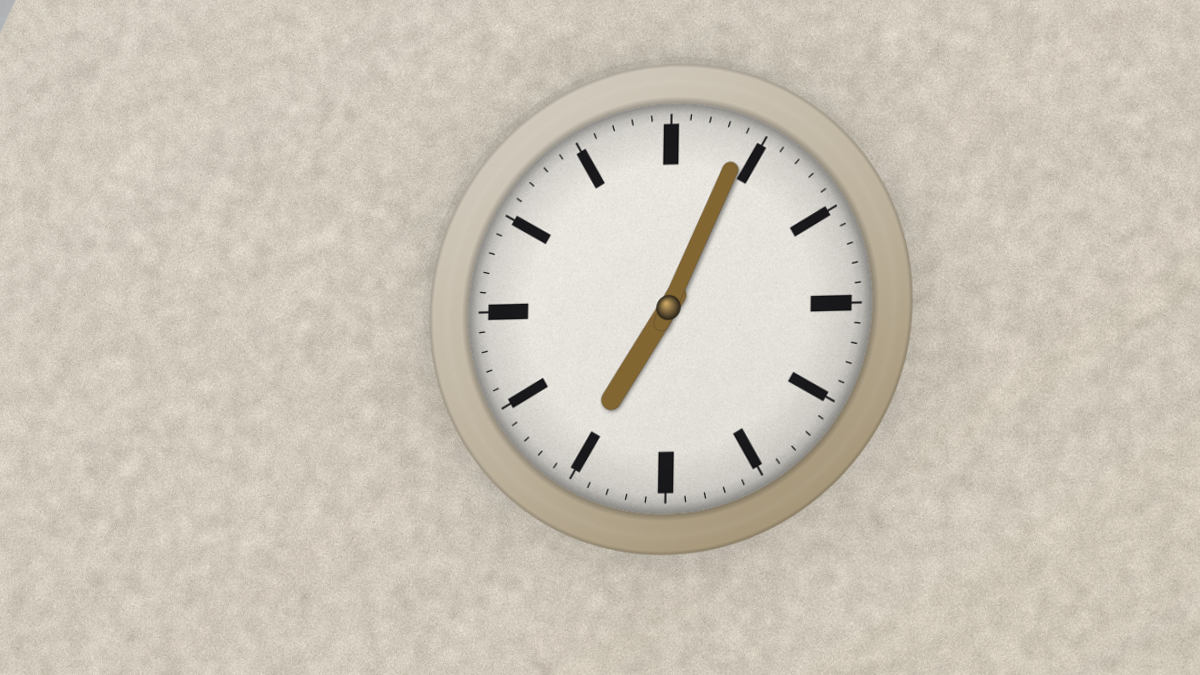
7:04
